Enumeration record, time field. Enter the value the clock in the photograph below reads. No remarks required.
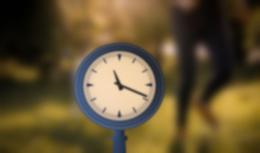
11:19
